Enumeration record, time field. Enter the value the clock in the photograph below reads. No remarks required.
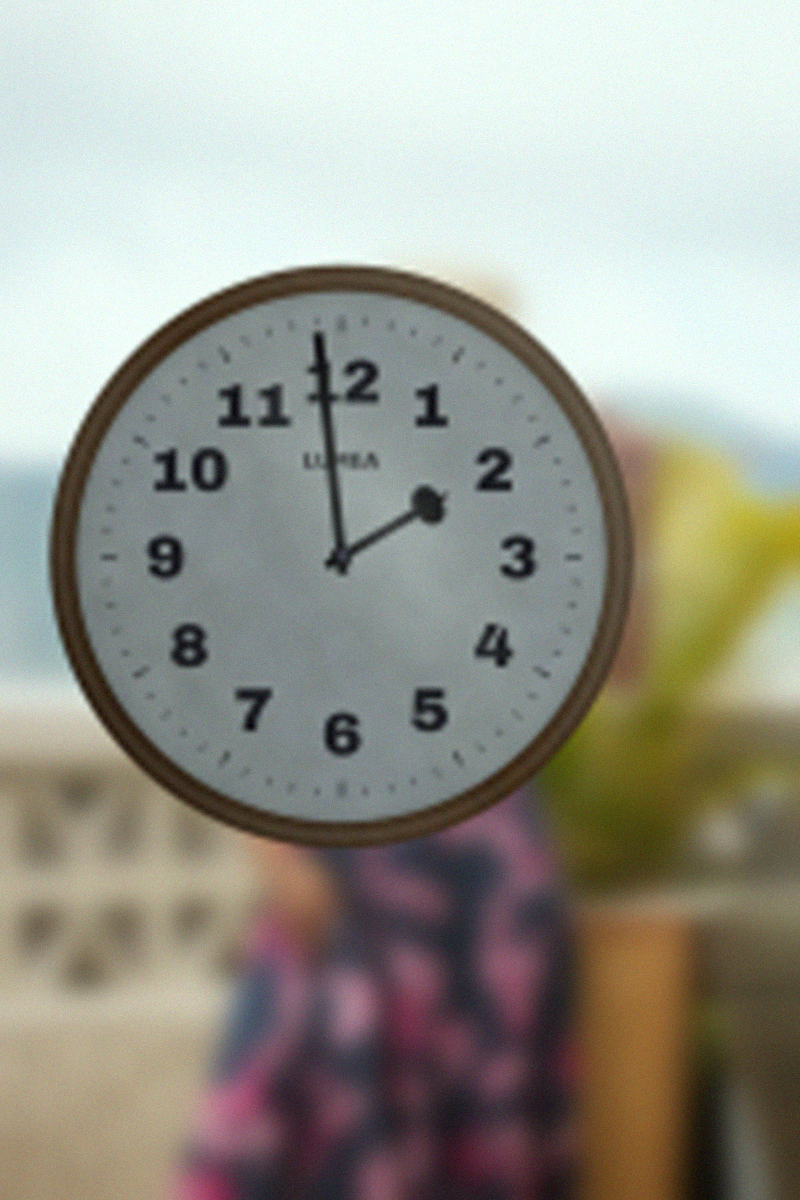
1:59
